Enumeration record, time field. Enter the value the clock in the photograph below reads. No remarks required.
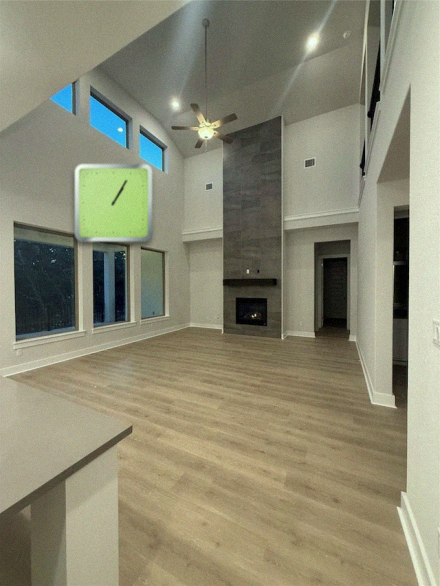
1:05
